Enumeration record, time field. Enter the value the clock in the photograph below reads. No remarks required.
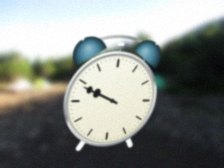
9:49
